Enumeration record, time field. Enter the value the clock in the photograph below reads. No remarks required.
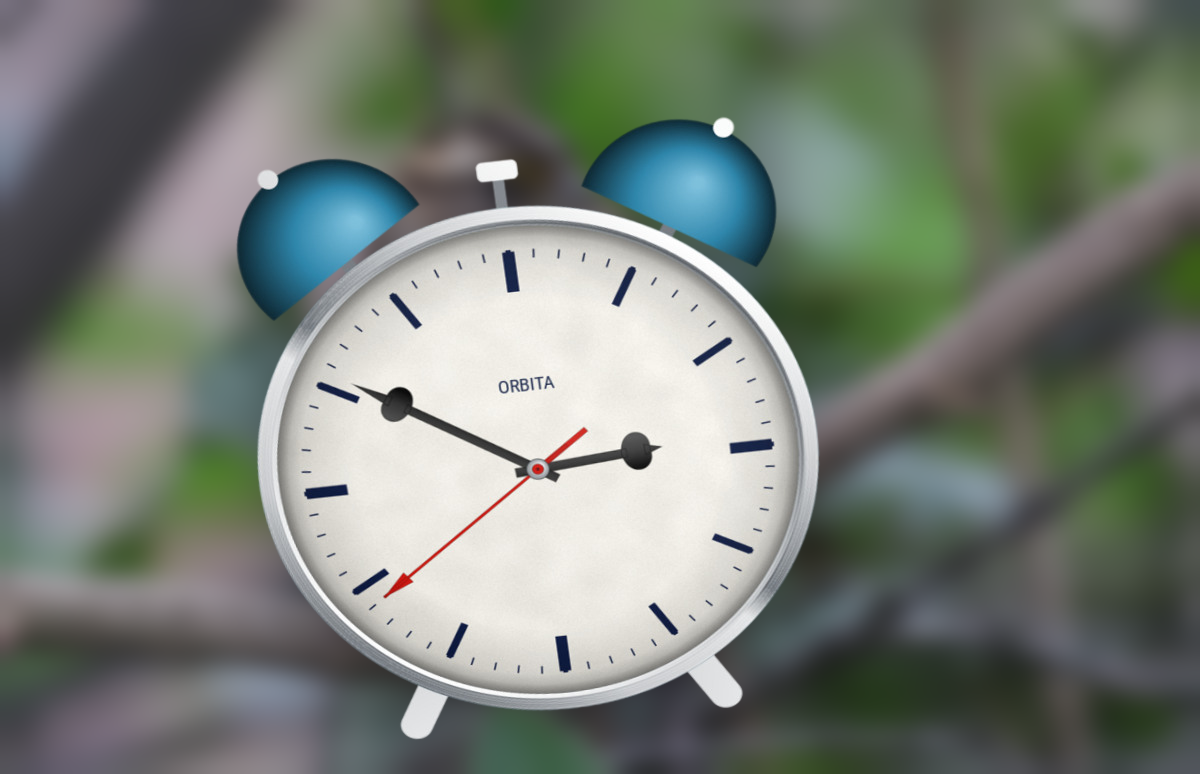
2:50:39
